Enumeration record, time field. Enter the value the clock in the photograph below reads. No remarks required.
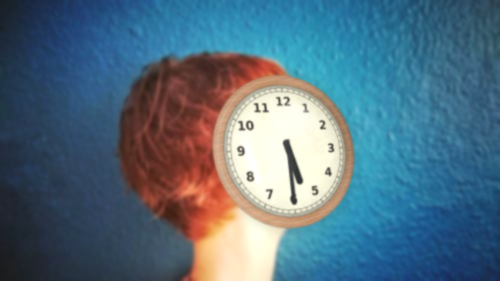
5:30
